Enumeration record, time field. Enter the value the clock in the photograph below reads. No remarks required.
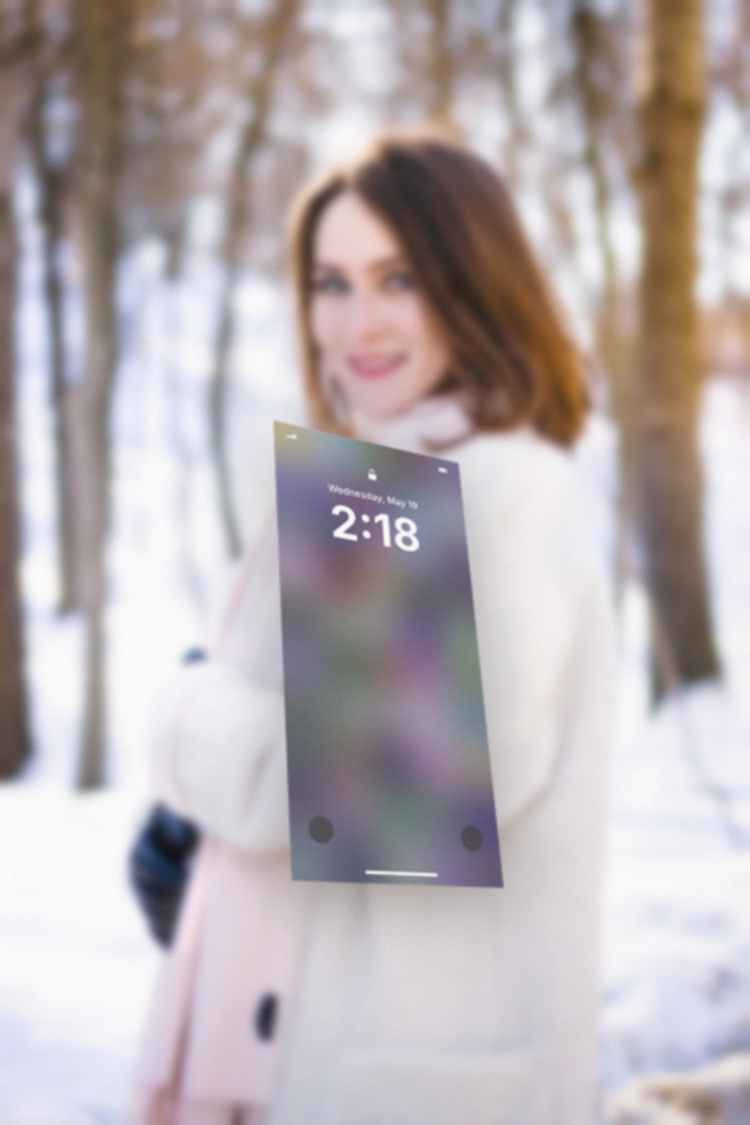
2:18
